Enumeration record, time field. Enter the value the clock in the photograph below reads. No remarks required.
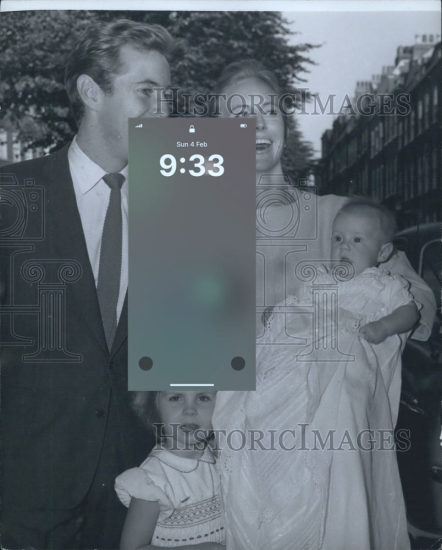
9:33
